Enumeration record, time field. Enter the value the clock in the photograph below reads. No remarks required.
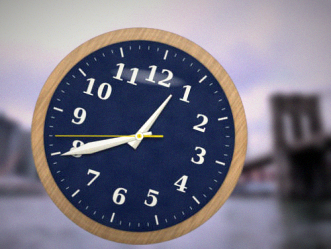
12:39:42
